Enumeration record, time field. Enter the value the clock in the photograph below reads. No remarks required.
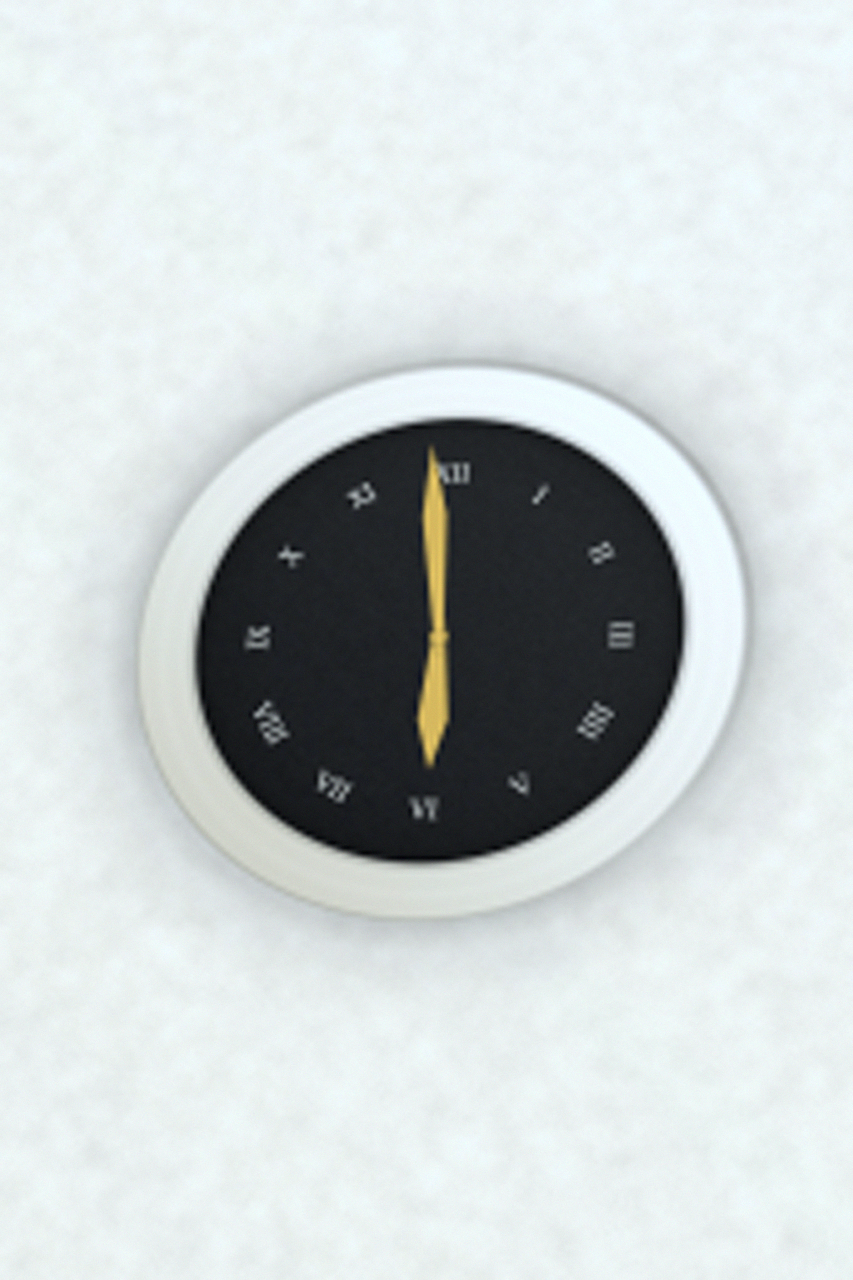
5:59
